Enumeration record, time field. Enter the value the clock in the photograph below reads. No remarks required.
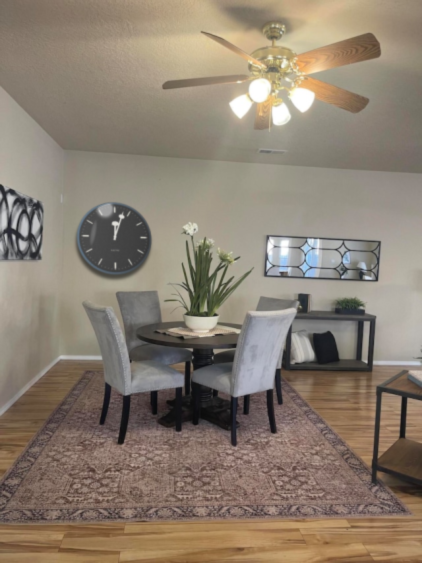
12:03
